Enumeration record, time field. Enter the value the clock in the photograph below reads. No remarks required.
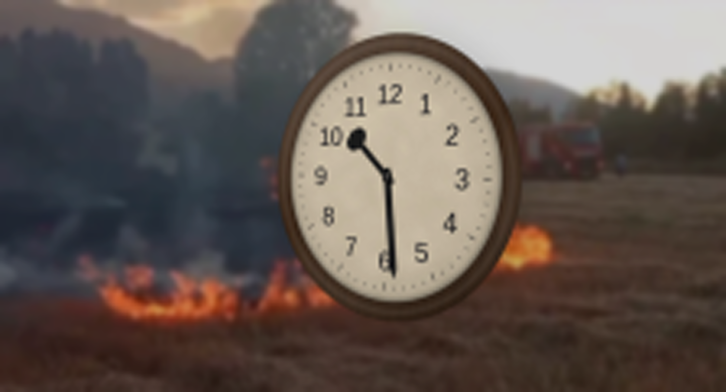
10:29
